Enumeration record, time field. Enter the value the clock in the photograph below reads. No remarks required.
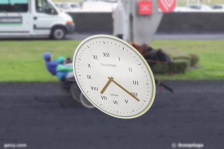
7:21
